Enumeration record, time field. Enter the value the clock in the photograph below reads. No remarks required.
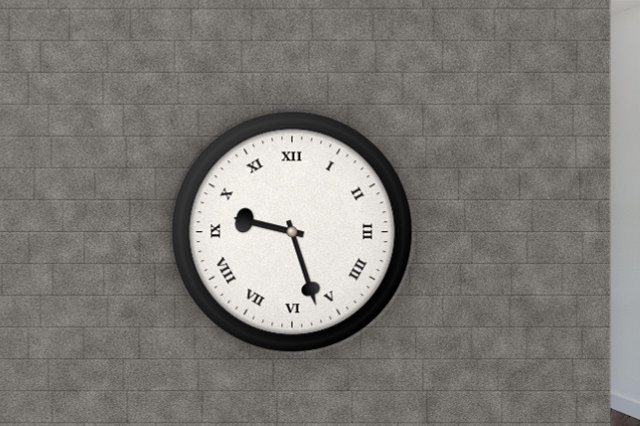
9:27
